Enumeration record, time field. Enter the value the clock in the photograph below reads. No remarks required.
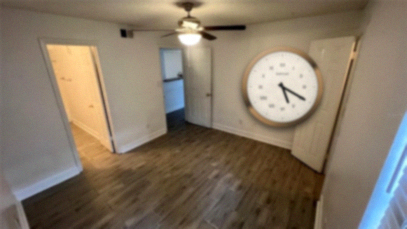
5:20
